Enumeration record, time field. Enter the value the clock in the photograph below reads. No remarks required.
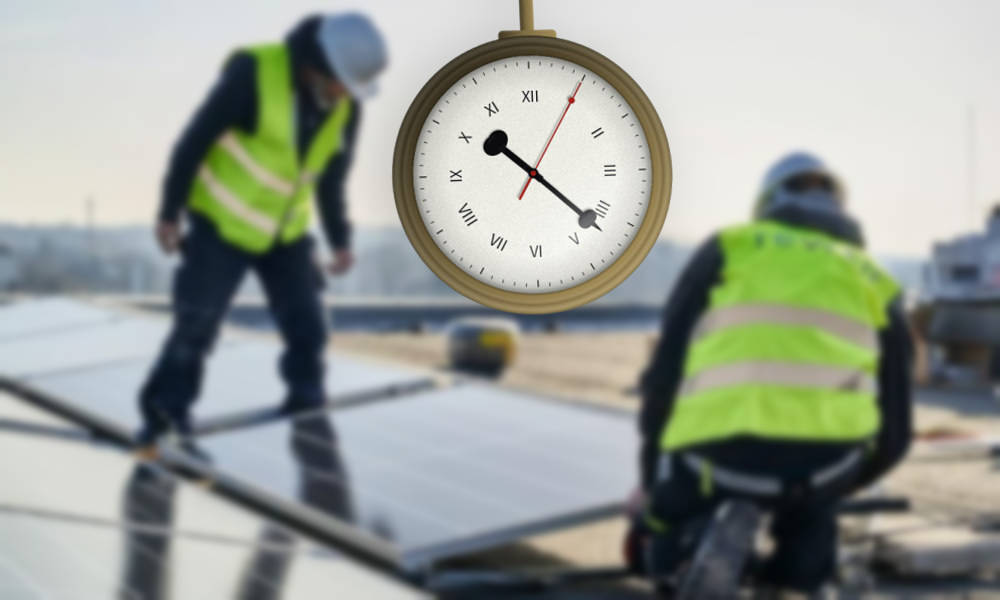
10:22:05
